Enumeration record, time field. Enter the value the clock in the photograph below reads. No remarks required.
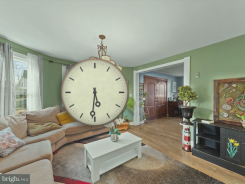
5:31
